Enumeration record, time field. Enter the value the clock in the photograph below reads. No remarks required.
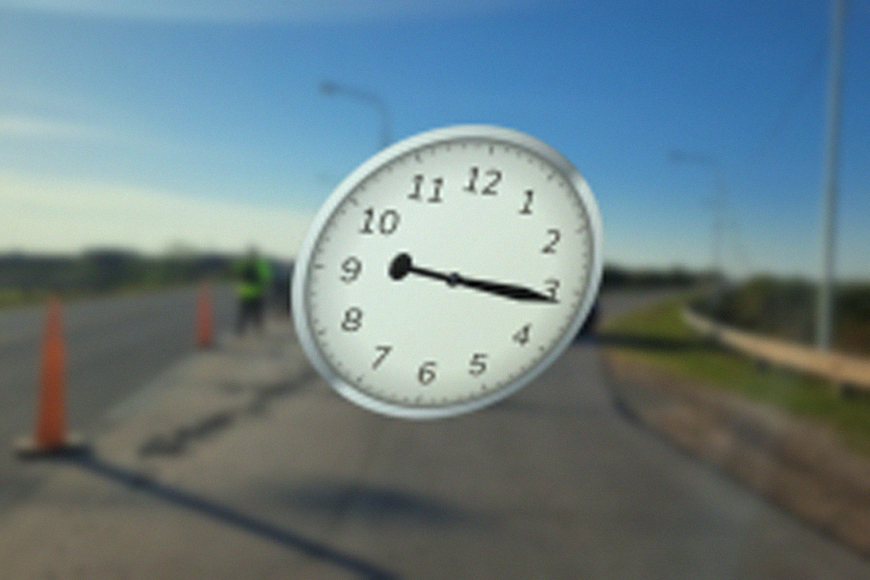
9:16
